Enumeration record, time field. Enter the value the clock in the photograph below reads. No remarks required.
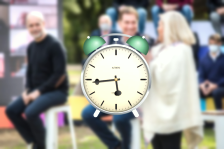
5:44
